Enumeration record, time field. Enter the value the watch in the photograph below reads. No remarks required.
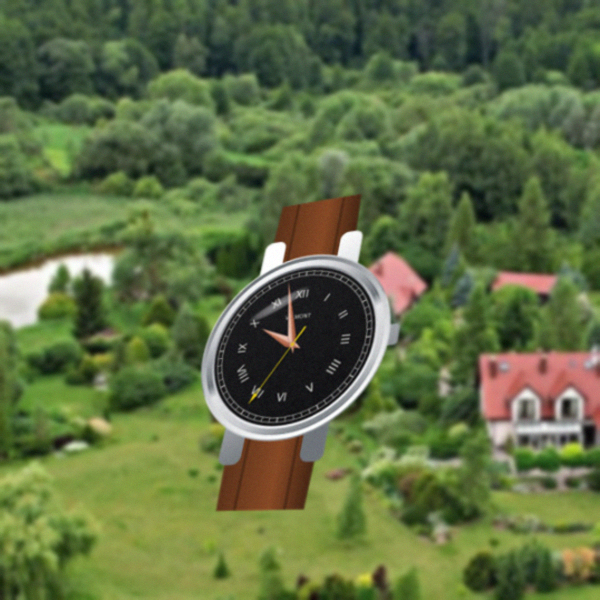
9:57:35
